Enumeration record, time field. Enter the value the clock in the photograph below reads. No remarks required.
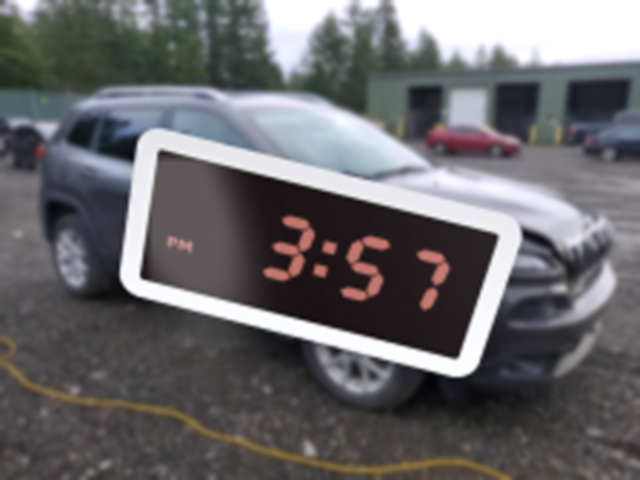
3:57
